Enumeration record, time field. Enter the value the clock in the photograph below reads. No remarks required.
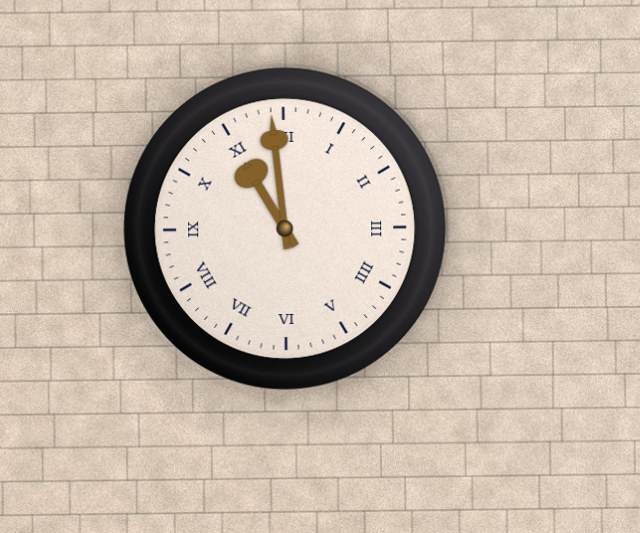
10:59
